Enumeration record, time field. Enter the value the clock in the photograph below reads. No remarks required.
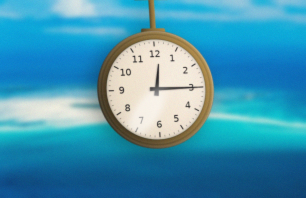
12:15
